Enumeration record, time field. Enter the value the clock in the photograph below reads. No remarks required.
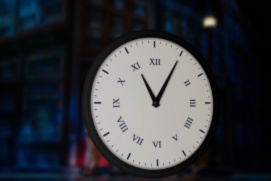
11:05
